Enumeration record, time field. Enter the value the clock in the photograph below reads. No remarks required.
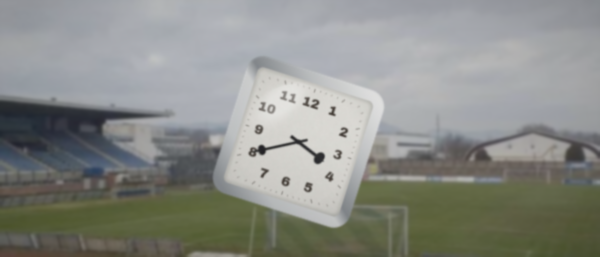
3:40
